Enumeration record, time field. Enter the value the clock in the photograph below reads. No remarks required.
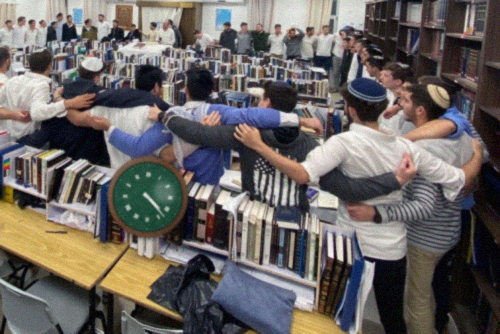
4:23
